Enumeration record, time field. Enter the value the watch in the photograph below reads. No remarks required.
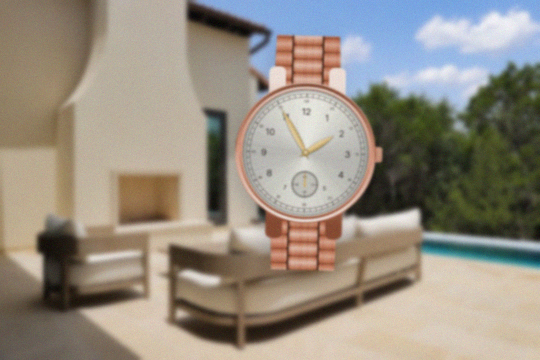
1:55
